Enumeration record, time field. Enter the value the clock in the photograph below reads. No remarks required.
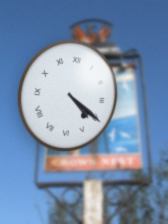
4:20
